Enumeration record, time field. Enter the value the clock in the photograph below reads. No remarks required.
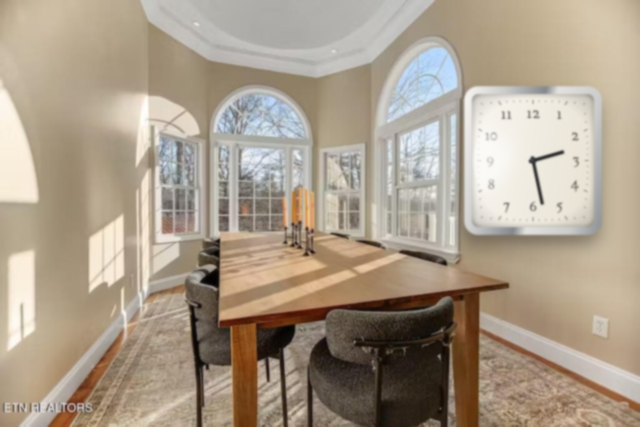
2:28
